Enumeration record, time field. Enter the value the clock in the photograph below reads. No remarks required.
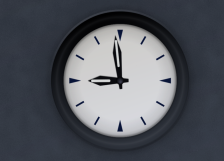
8:59
